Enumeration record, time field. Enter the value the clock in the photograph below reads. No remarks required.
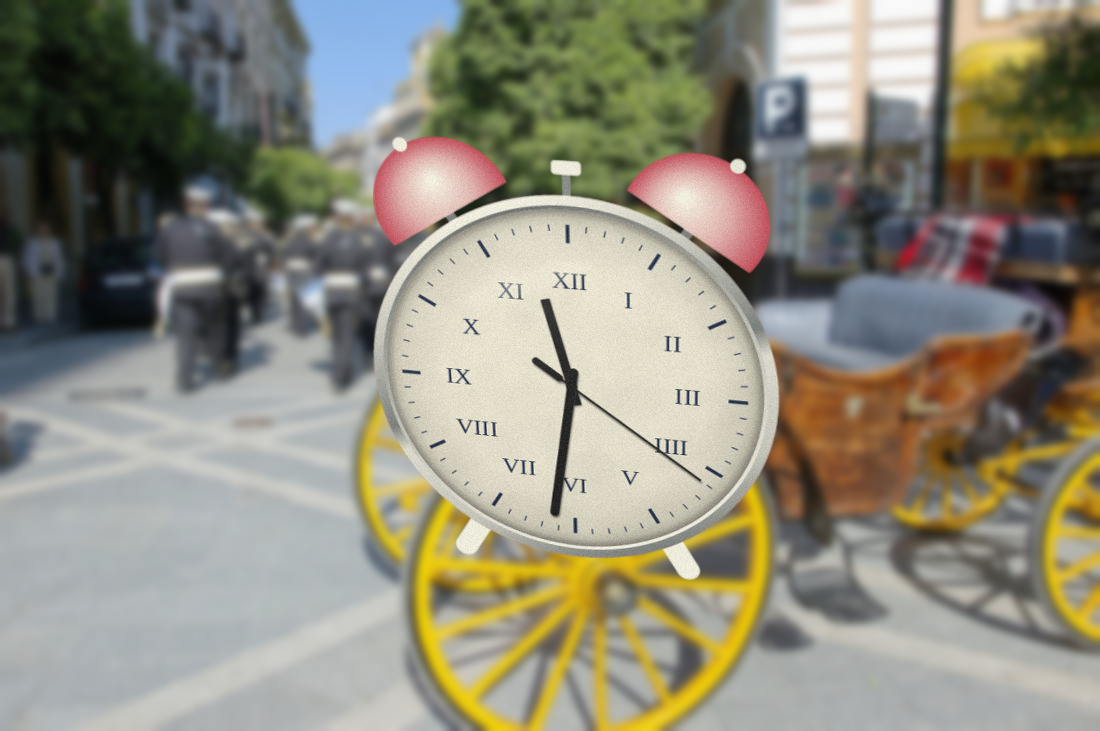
11:31:21
